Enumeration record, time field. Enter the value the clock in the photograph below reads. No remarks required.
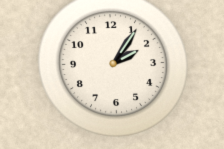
2:06
